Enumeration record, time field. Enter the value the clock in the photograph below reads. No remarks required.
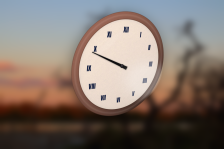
9:49
